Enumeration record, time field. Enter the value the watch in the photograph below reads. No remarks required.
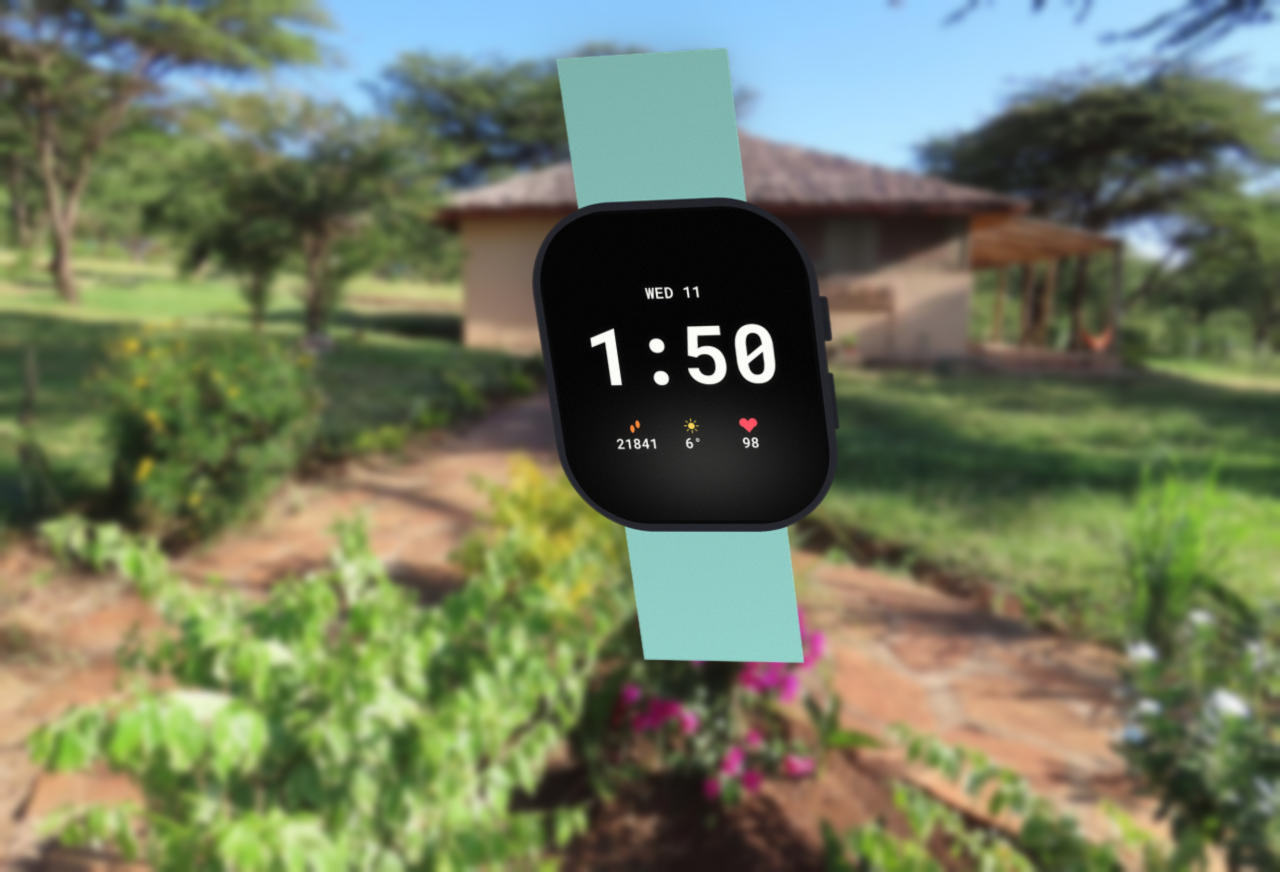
1:50
